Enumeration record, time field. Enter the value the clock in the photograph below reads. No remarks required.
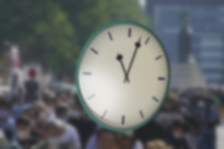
11:03
